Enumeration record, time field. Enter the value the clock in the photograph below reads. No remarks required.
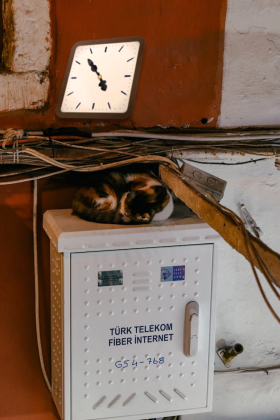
4:53
